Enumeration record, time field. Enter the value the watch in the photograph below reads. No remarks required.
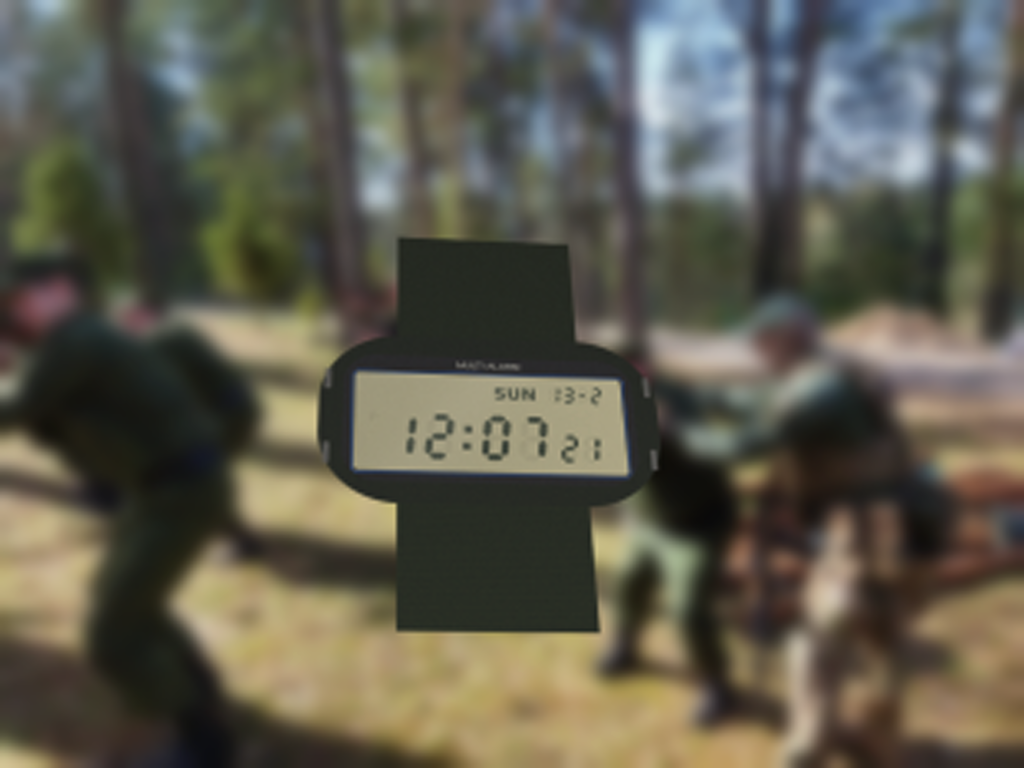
12:07:21
